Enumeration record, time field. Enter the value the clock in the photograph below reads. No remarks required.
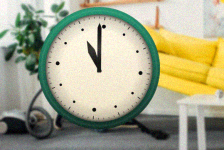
10:59
